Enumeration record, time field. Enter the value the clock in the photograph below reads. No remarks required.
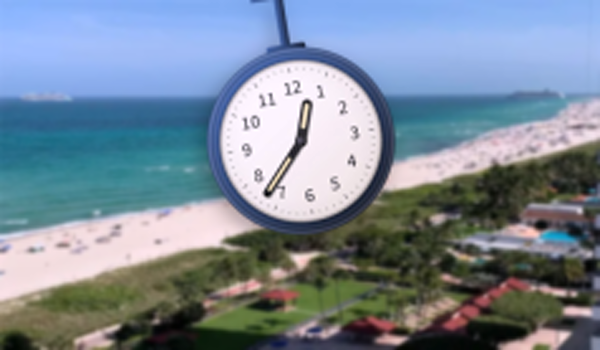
12:37
